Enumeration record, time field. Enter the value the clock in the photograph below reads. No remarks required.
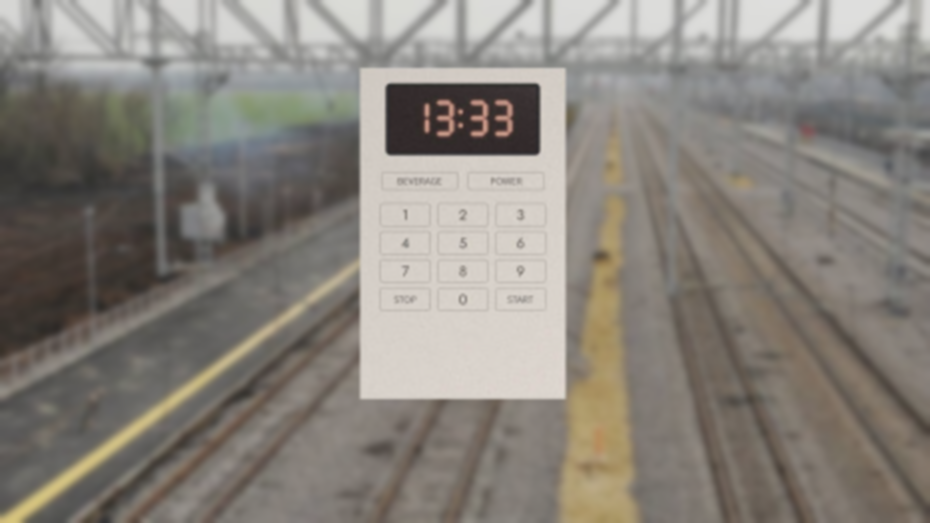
13:33
